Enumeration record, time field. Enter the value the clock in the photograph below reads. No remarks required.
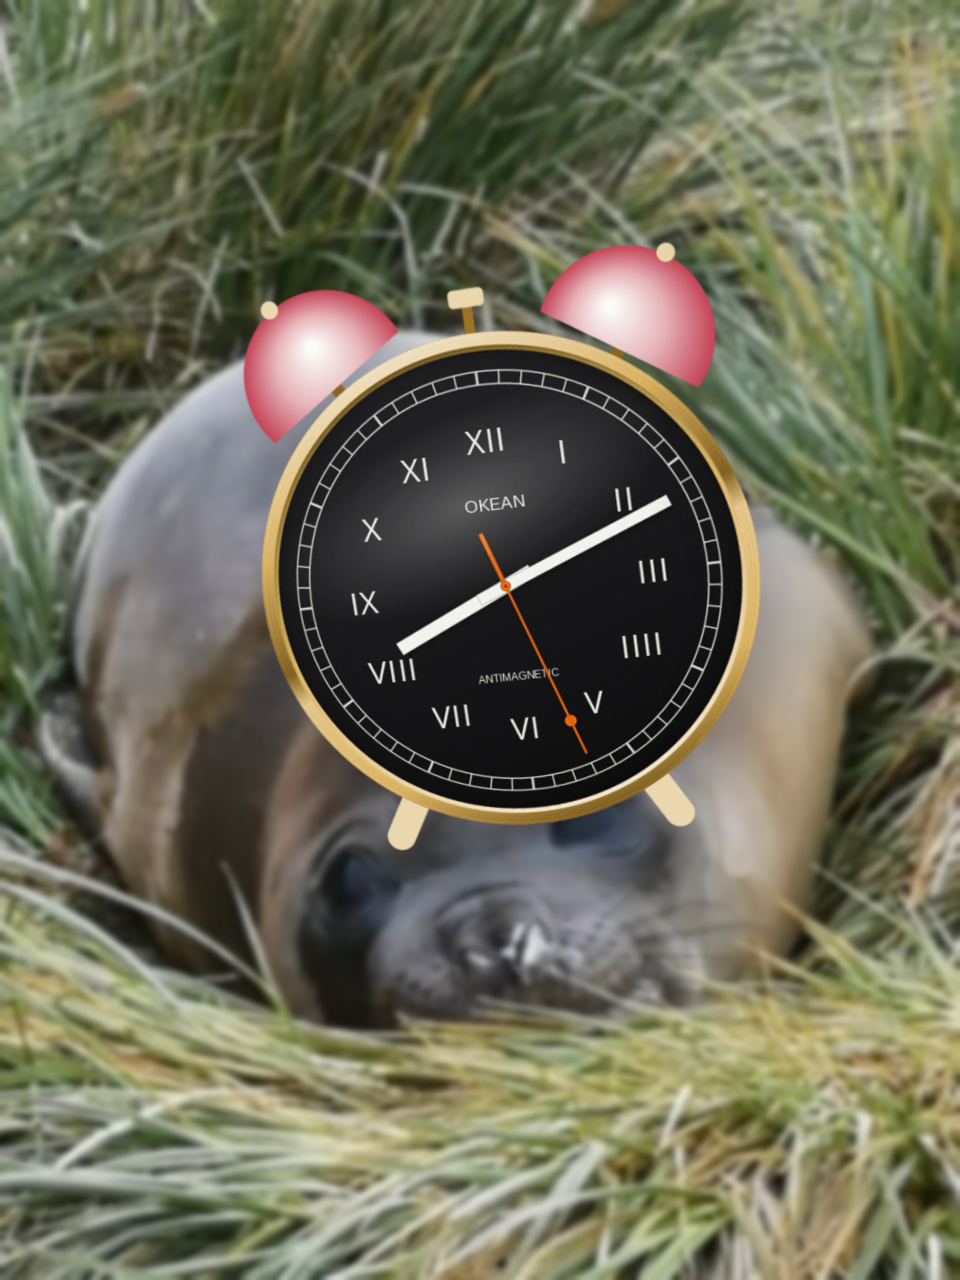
8:11:27
